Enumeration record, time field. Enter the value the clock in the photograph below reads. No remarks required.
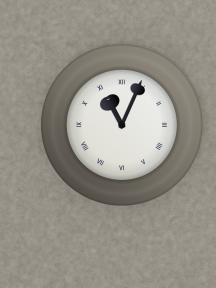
11:04
